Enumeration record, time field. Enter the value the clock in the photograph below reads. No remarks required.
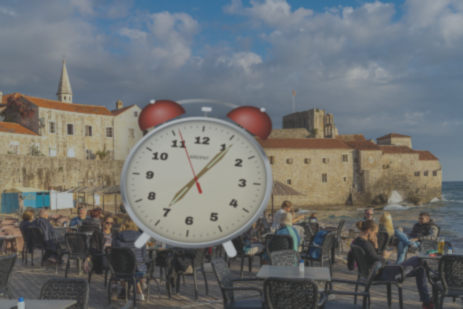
7:05:56
